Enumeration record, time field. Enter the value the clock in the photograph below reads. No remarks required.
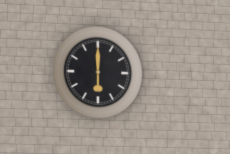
6:00
